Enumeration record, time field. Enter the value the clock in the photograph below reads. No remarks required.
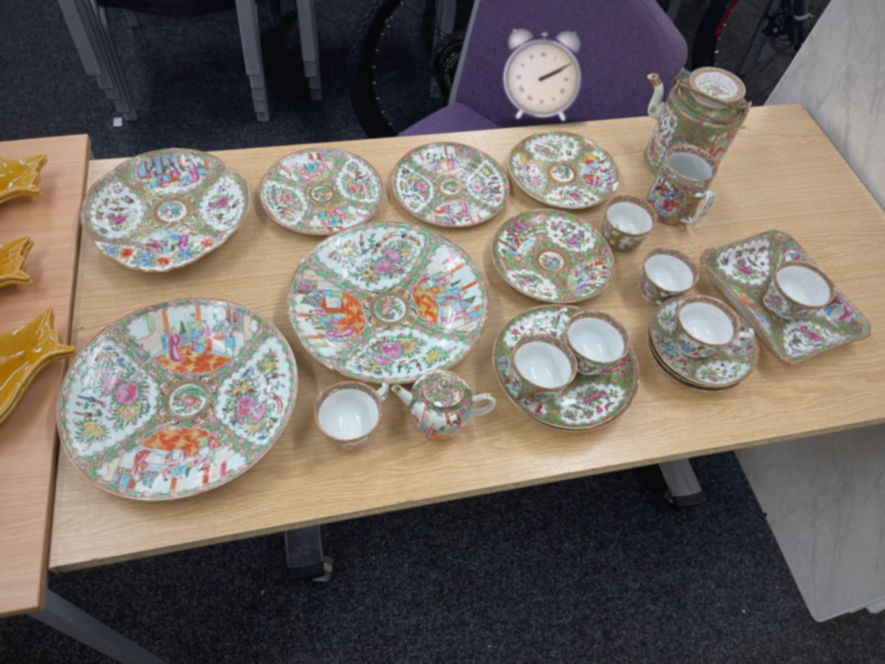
2:10
